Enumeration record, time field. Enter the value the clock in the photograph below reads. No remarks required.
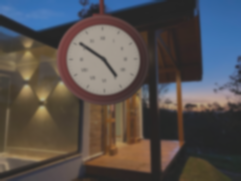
4:51
